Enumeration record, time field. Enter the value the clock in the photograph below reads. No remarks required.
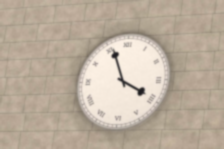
3:56
